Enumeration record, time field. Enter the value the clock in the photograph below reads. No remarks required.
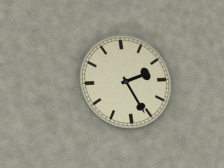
2:26
